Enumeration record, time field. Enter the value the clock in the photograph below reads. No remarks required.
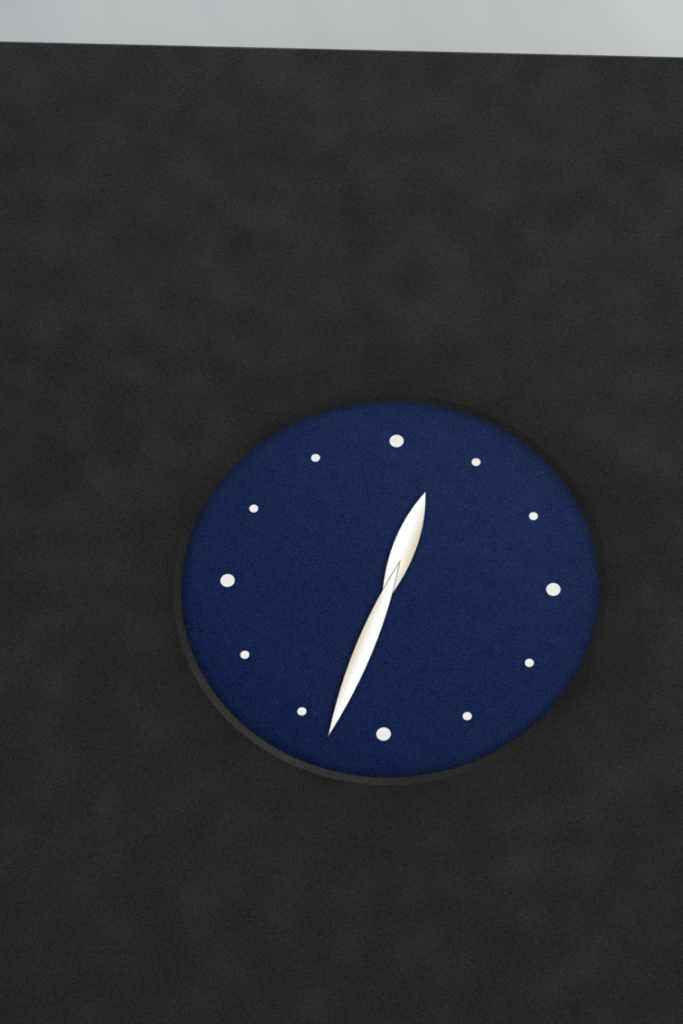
12:33
